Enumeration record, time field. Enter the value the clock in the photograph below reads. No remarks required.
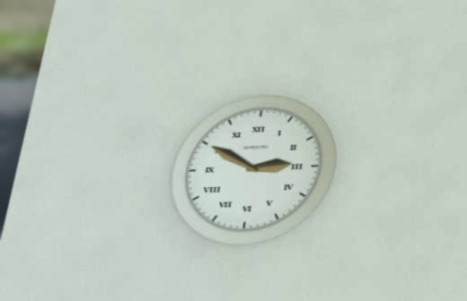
2:50
